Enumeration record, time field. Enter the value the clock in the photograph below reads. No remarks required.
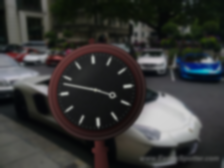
3:48
